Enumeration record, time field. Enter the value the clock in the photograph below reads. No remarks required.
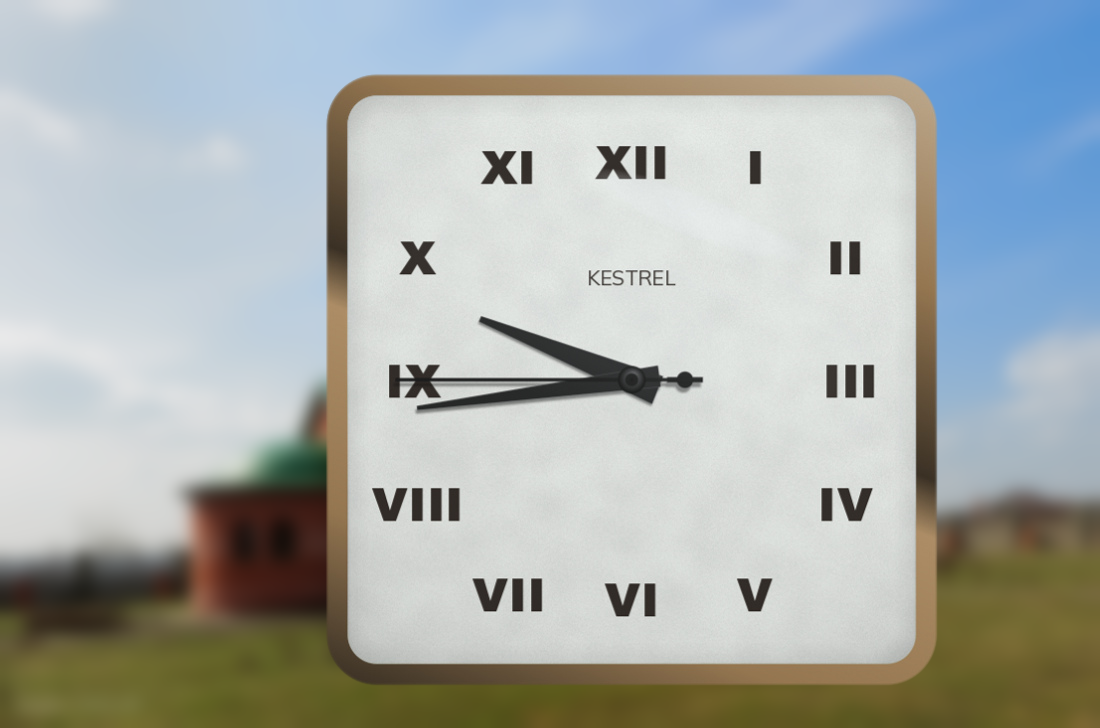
9:43:45
